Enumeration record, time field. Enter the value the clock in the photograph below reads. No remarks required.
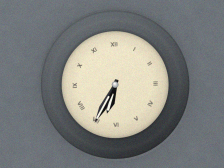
6:35
